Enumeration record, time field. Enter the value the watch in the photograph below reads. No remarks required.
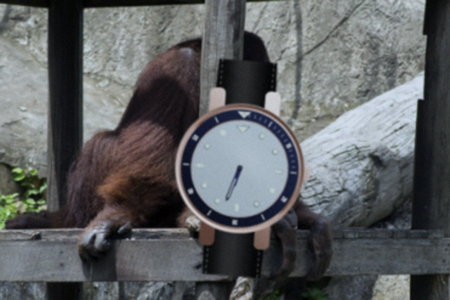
6:33
